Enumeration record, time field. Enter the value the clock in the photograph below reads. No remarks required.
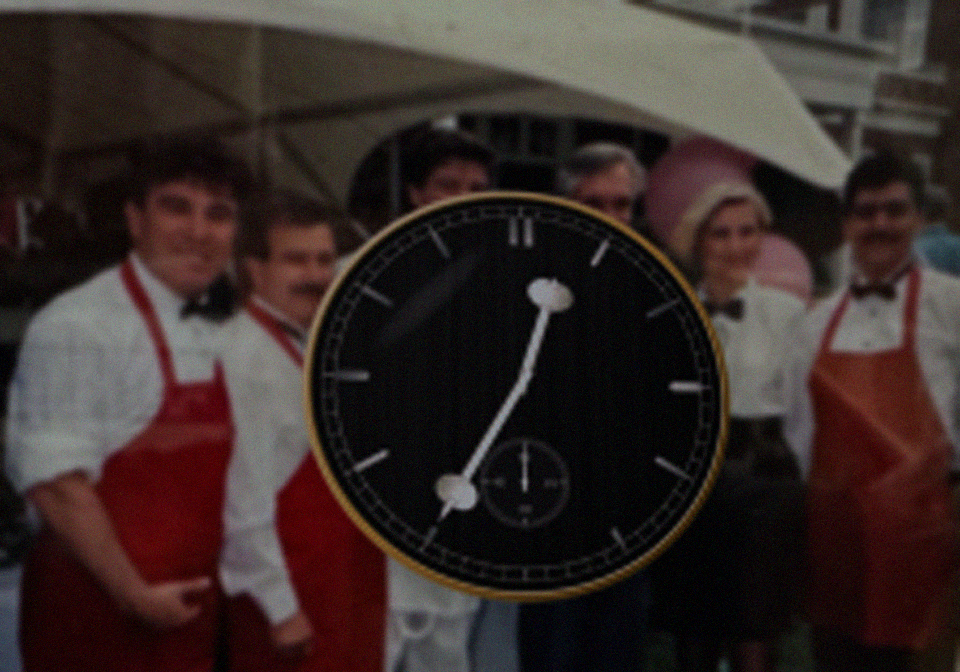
12:35
